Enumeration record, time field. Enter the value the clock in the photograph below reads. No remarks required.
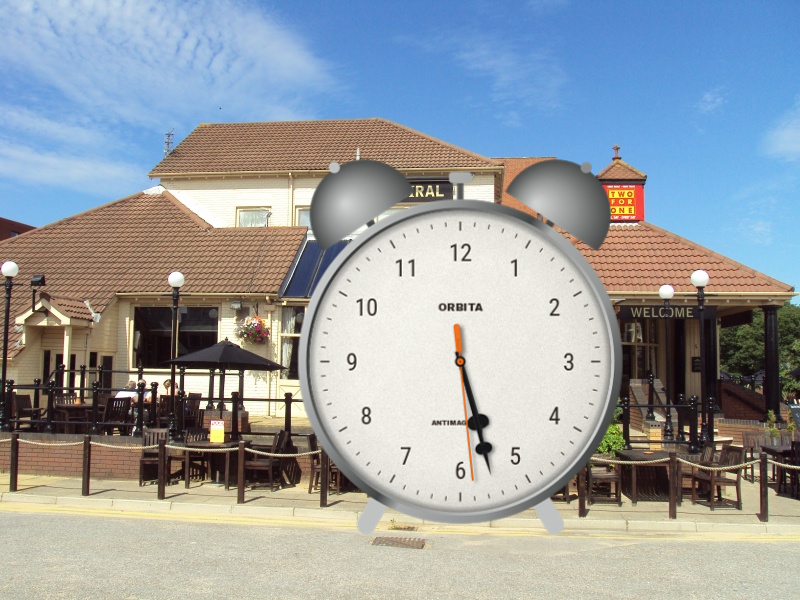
5:27:29
